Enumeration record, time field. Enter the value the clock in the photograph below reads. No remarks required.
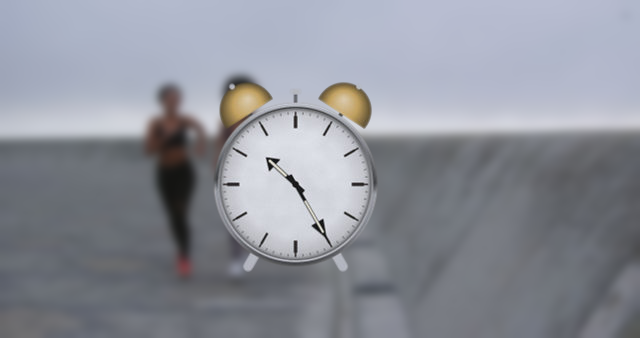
10:25
